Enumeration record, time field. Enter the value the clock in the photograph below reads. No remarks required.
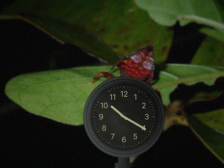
10:20
